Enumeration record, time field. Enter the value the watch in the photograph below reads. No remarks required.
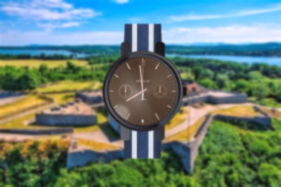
7:59
